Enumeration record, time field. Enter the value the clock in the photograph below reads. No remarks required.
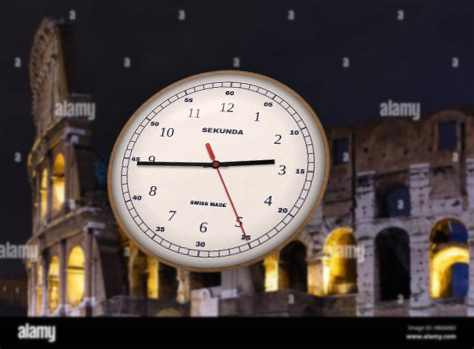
2:44:25
